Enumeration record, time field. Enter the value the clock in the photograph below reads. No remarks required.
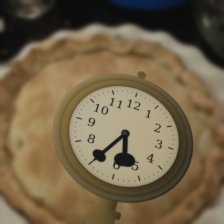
5:35
